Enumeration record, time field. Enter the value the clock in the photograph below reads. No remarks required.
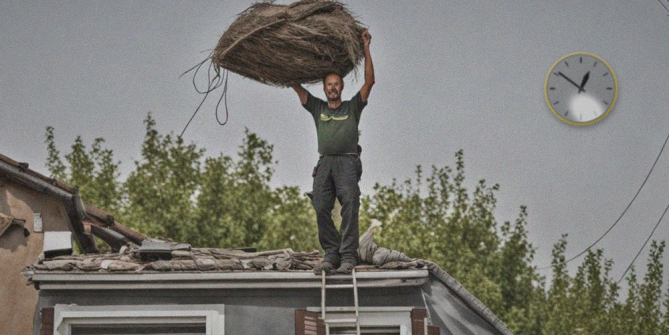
12:51
